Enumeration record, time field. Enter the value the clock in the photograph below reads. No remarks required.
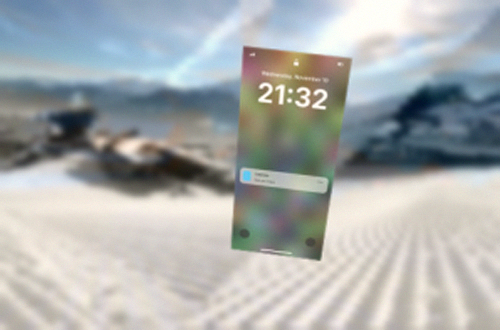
21:32
